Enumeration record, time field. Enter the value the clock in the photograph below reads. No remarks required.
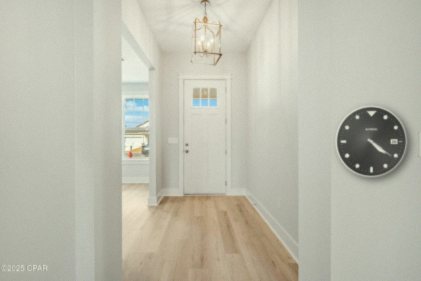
4:21
